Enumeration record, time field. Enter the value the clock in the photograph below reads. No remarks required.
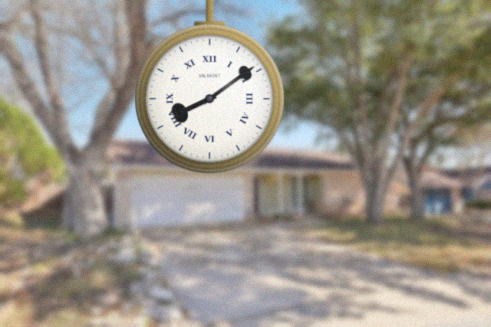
8:09
